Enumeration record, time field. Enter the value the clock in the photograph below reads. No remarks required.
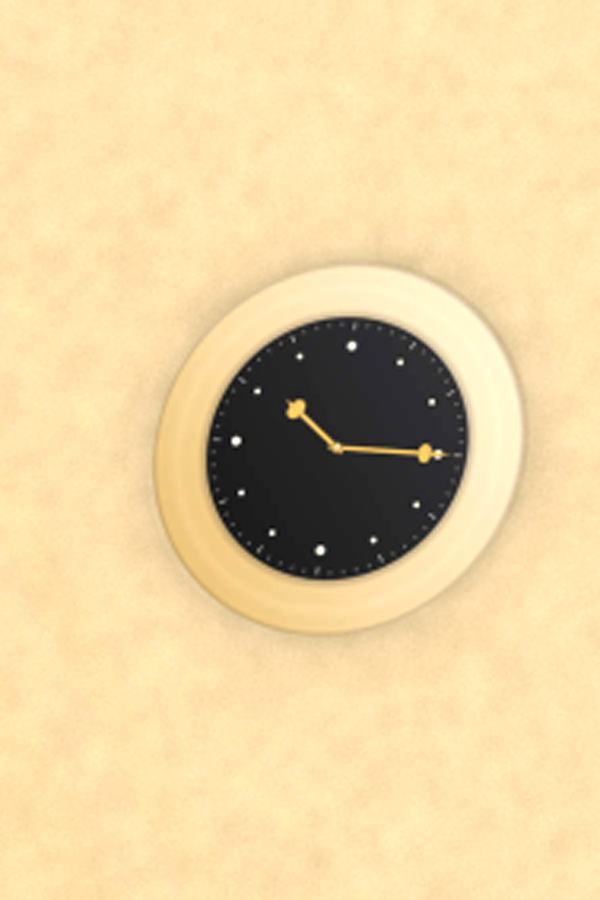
10:15
